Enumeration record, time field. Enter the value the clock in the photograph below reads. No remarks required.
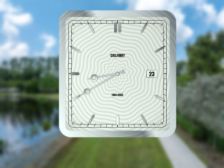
8:40
